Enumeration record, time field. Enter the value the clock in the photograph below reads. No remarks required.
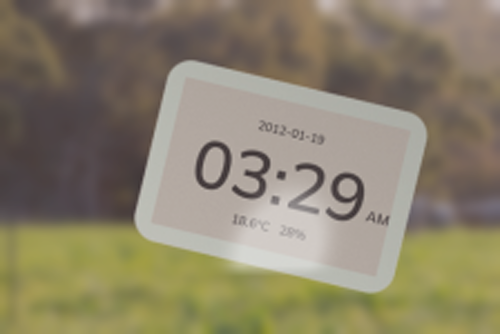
3:29
